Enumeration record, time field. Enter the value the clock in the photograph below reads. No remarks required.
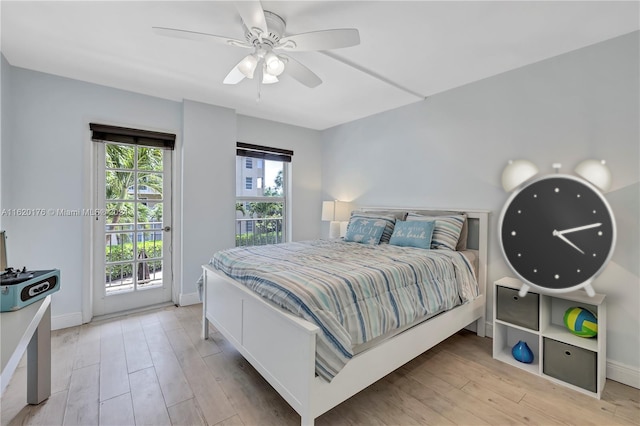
4:13
